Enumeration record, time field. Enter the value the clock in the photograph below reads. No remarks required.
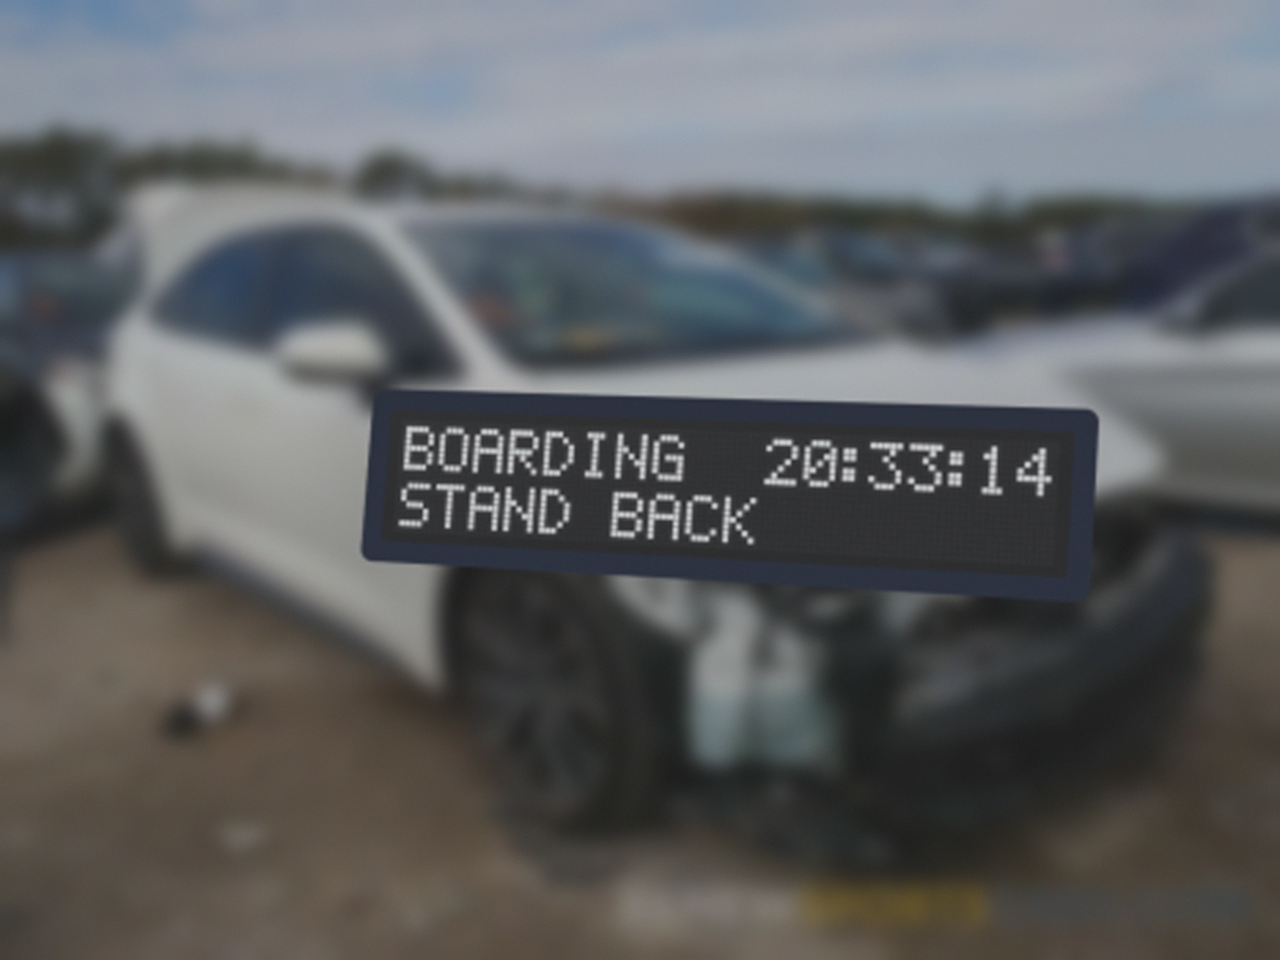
20:33:14
